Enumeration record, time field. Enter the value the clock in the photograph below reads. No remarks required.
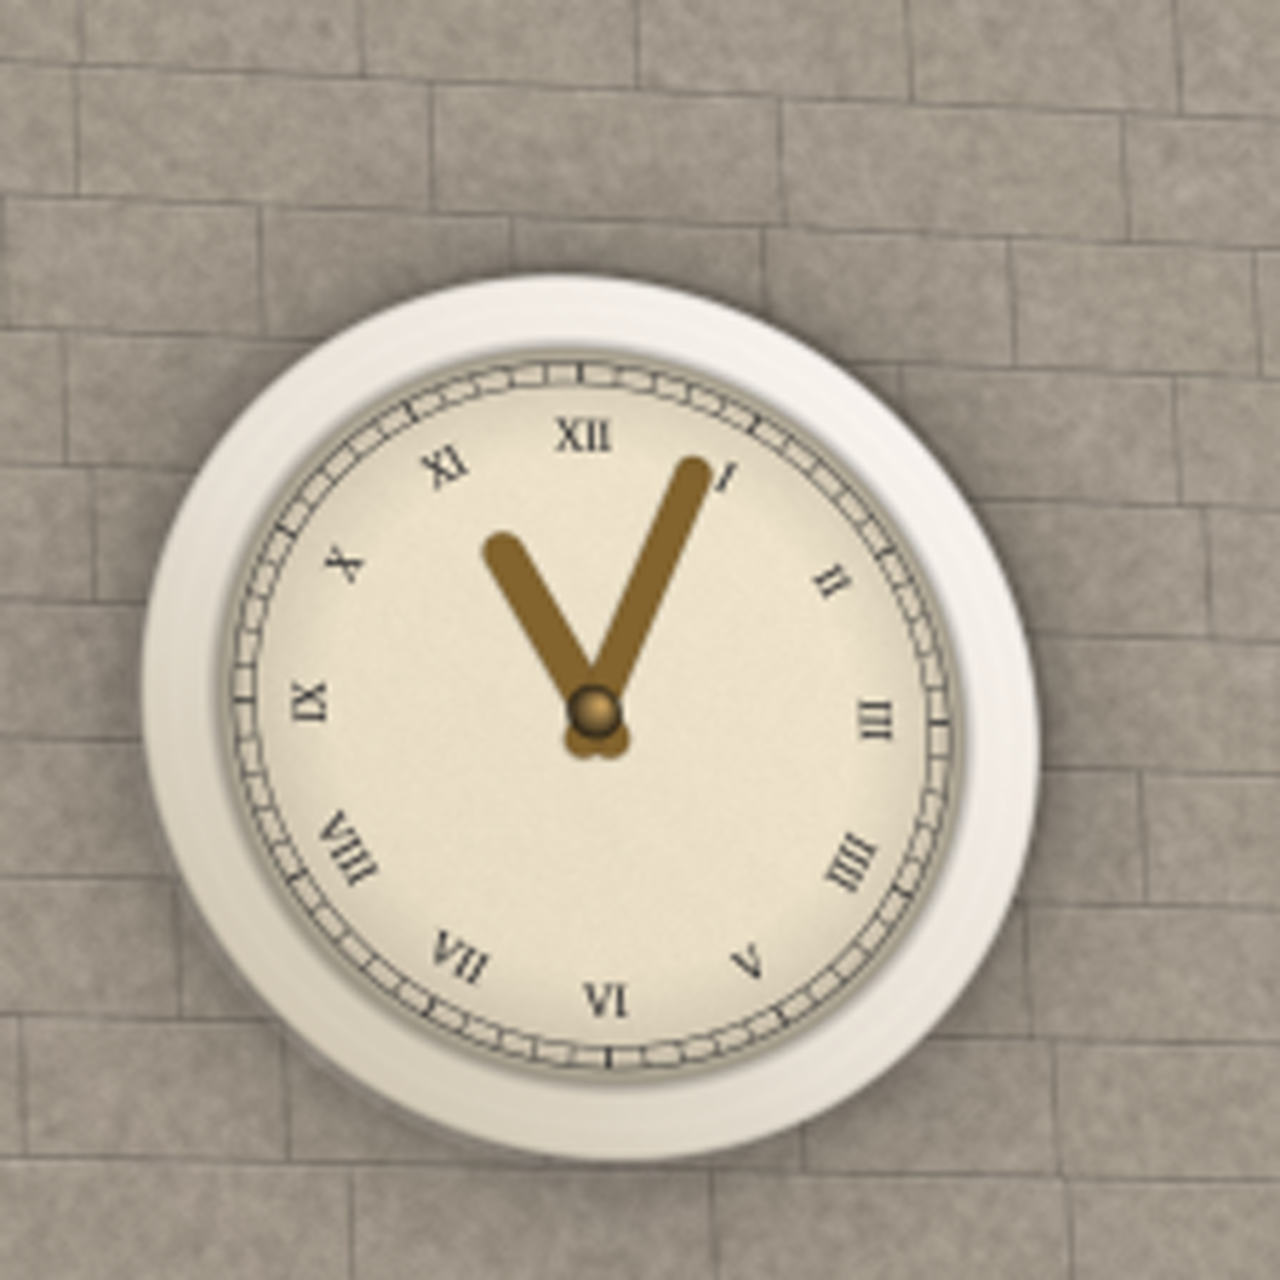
11:04
